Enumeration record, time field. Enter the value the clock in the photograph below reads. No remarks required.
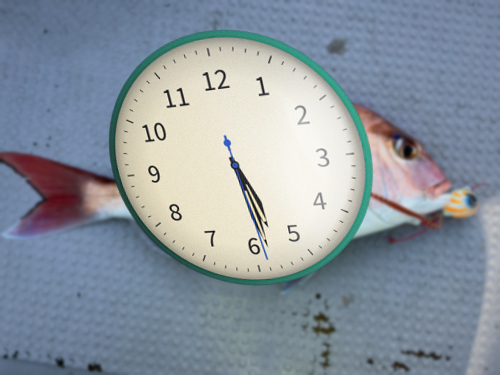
5:28:29
